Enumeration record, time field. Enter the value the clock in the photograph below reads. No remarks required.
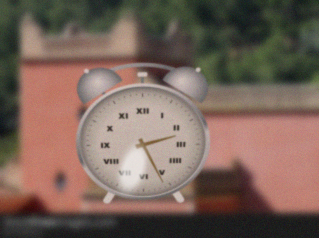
2:26
